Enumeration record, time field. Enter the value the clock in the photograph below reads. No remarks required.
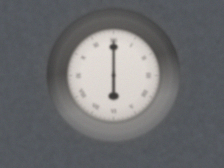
6:00
